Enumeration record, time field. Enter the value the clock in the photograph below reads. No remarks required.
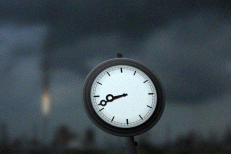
8:42
